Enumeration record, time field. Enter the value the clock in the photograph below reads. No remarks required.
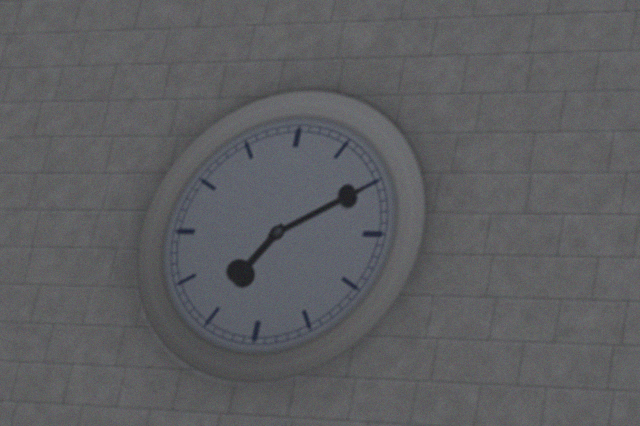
7:10
